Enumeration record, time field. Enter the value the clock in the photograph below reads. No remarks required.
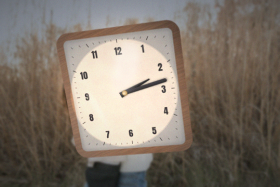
2:13
